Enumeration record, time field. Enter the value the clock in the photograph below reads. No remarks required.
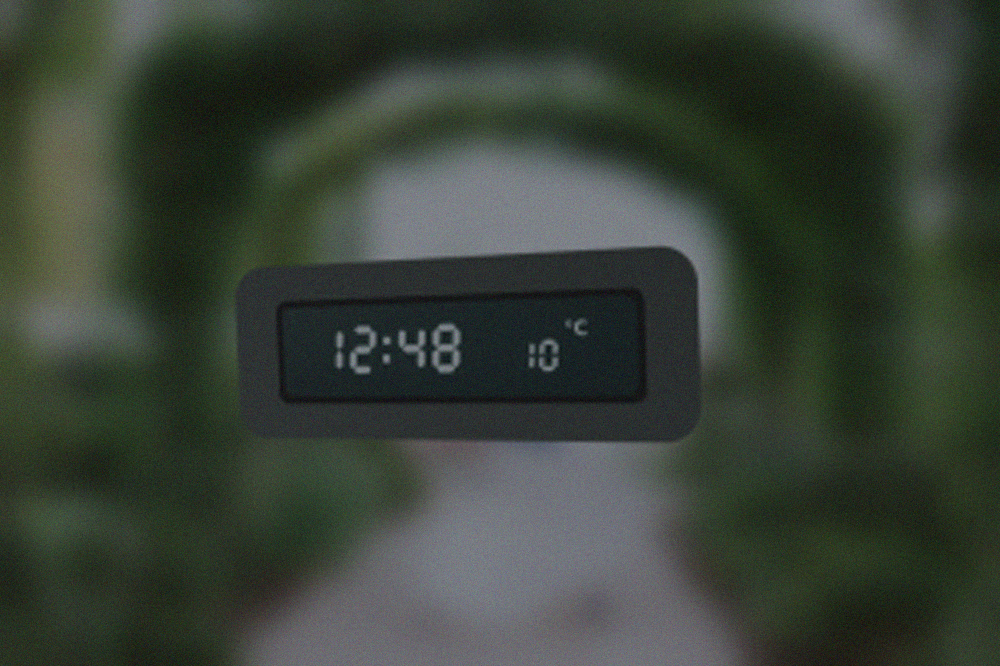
12:48
